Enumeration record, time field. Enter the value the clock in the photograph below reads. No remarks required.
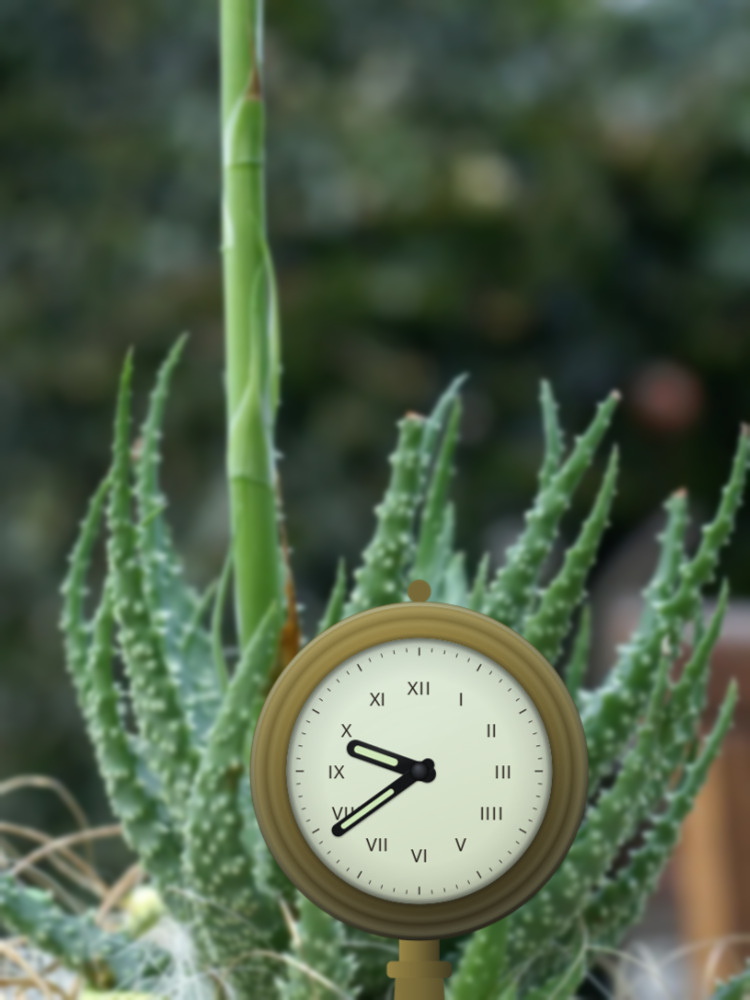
9:39
